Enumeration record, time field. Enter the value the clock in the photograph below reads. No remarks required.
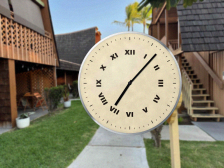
7:07
